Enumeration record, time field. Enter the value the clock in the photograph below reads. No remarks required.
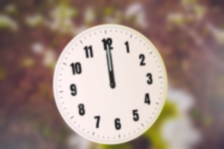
12:00
